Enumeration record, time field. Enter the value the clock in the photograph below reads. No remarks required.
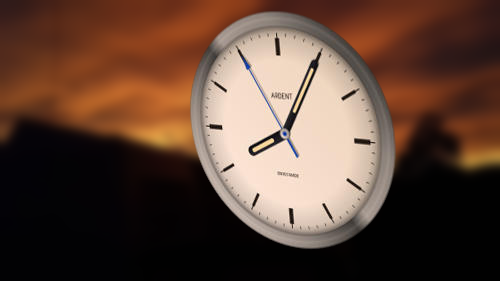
8:04:55
